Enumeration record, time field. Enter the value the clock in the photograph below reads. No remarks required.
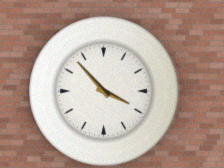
3:53
